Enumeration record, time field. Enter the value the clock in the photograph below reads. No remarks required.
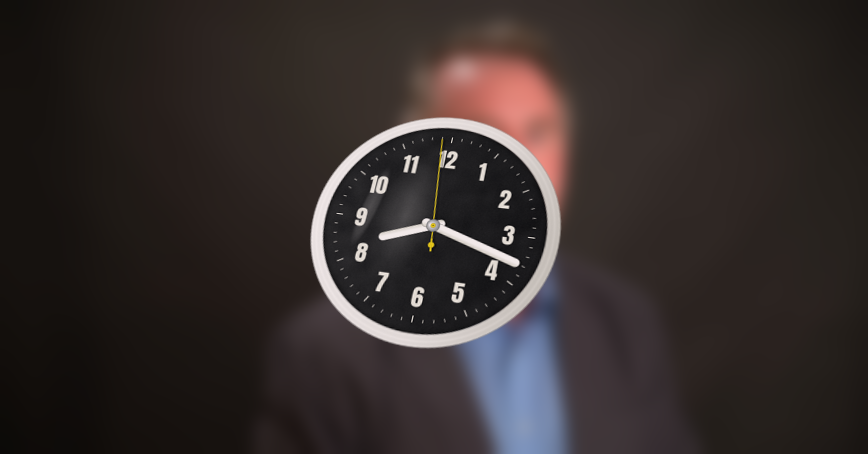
8:17:59
